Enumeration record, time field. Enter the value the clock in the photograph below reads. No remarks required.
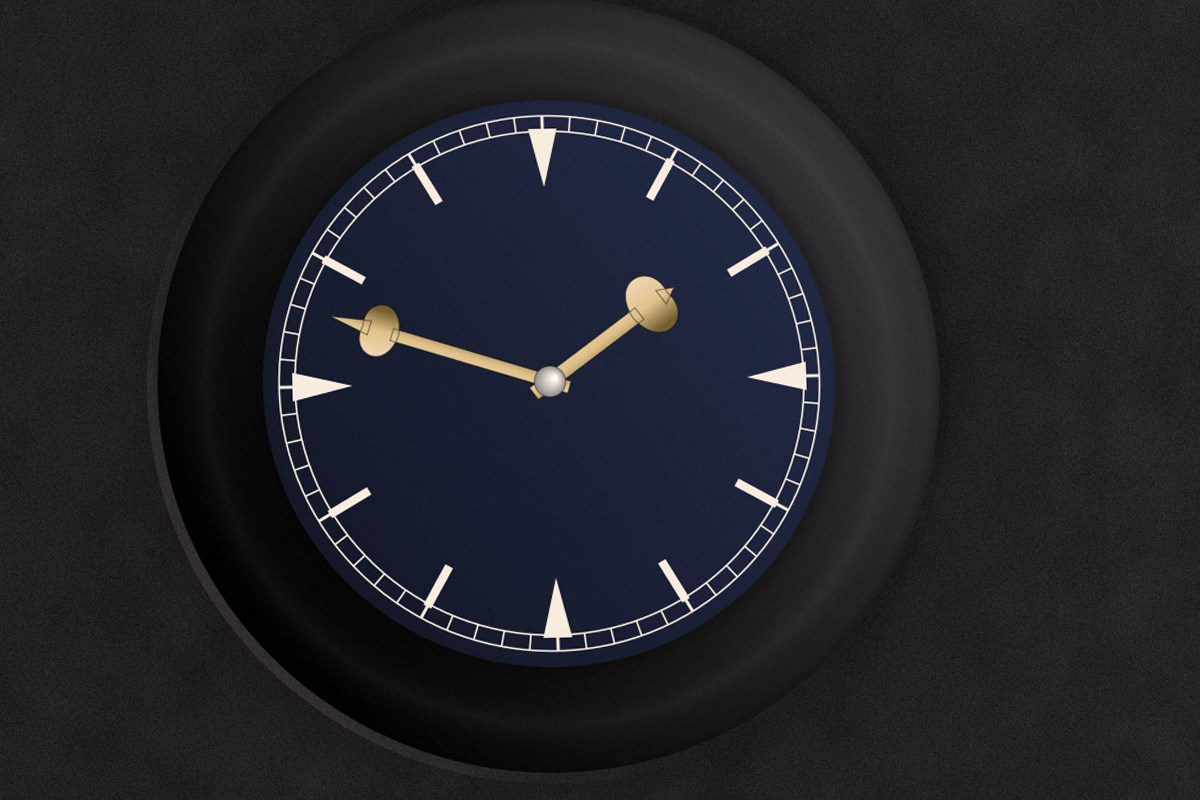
1:48
